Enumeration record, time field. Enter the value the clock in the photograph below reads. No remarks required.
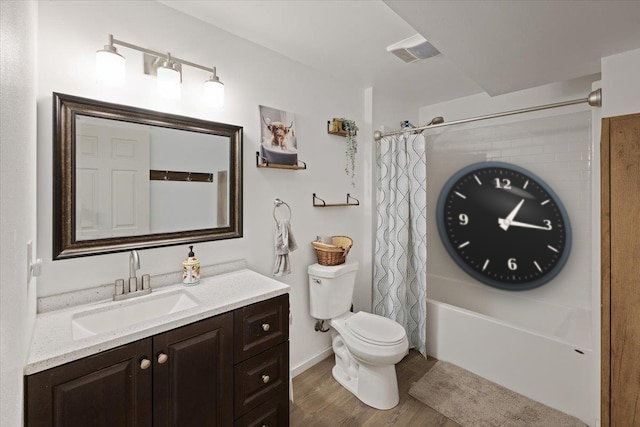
1:16
